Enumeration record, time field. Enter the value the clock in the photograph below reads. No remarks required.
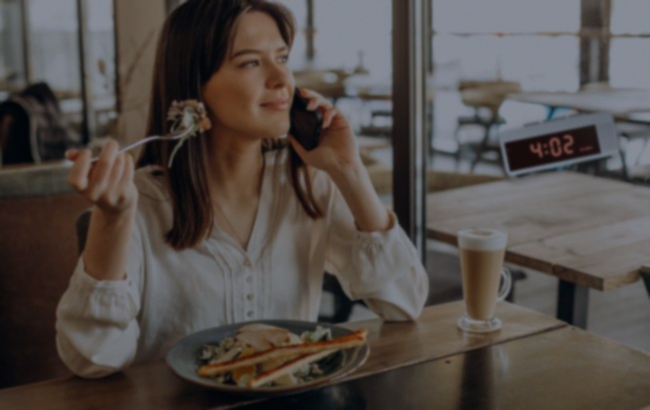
4:02
